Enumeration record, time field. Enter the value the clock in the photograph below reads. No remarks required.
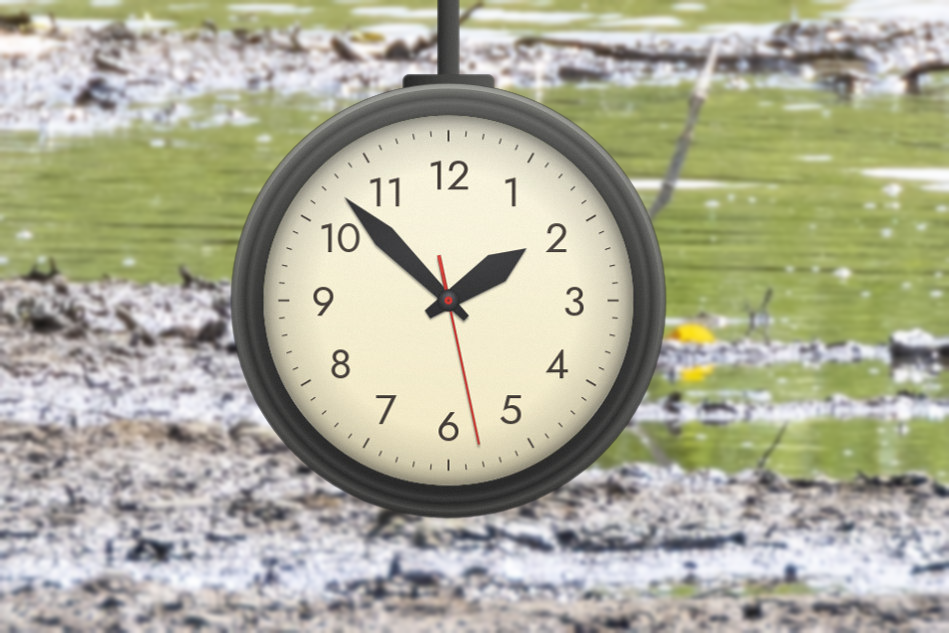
1:52:28
